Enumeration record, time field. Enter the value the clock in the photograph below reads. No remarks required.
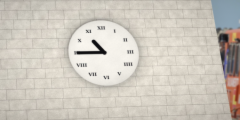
10:45
